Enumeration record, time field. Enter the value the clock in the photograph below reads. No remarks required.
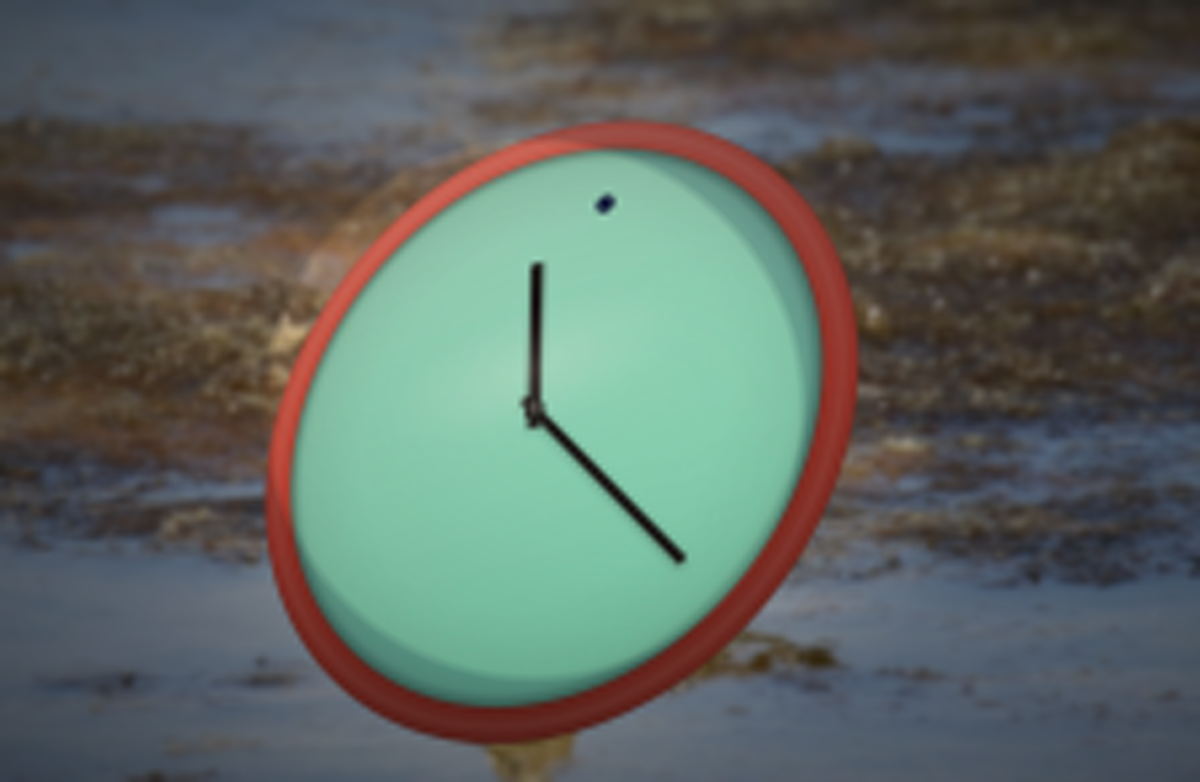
11:20
